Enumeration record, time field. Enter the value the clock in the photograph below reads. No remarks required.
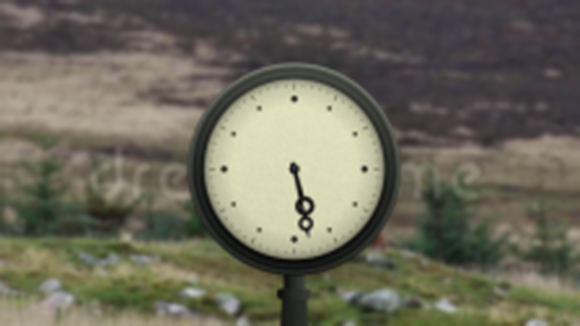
5:28
